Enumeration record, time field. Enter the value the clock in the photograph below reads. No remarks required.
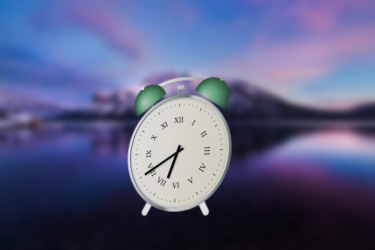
6:40
